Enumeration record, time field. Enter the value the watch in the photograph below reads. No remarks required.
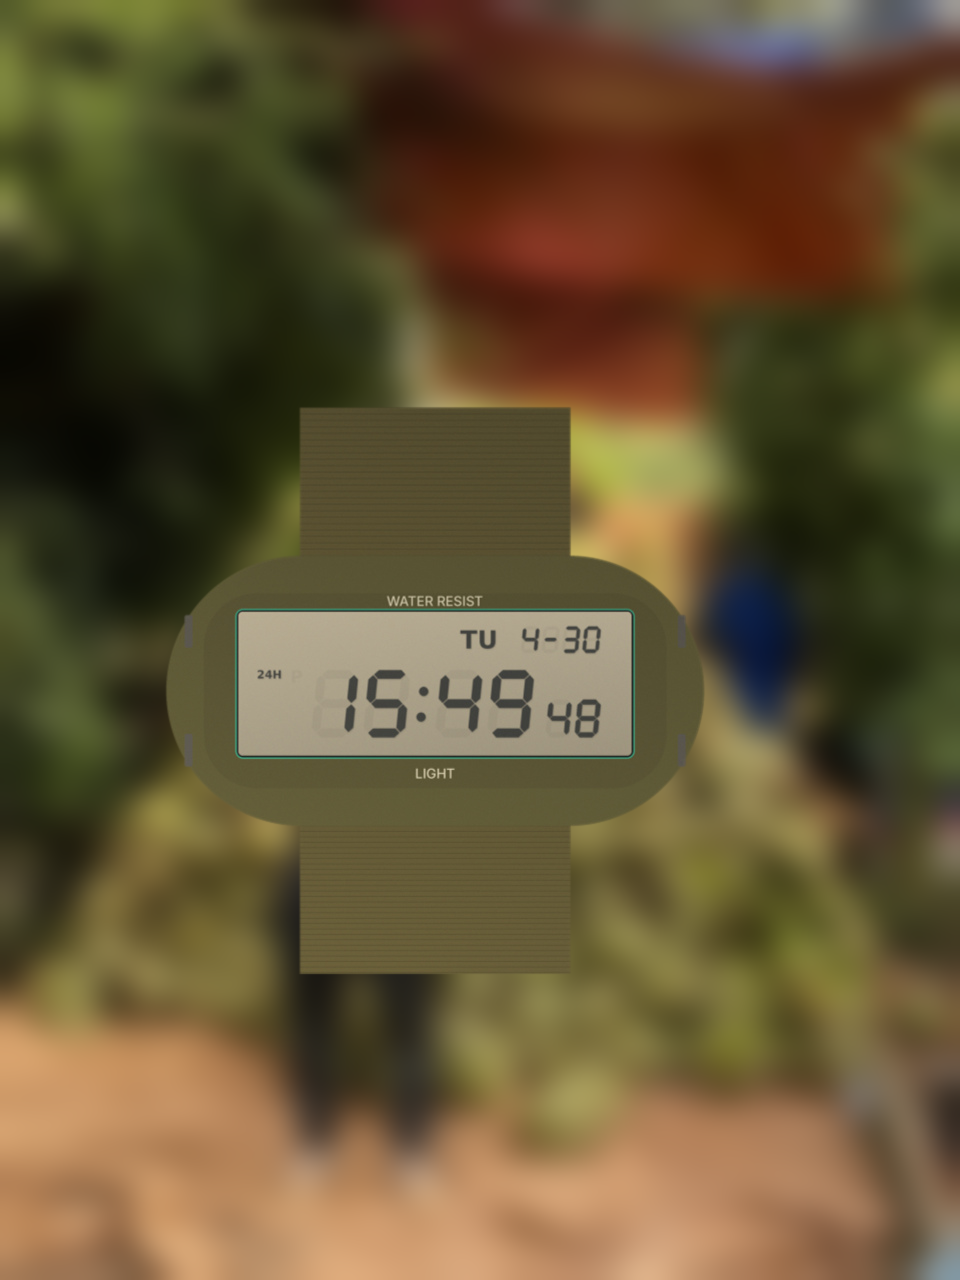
15:49:48
